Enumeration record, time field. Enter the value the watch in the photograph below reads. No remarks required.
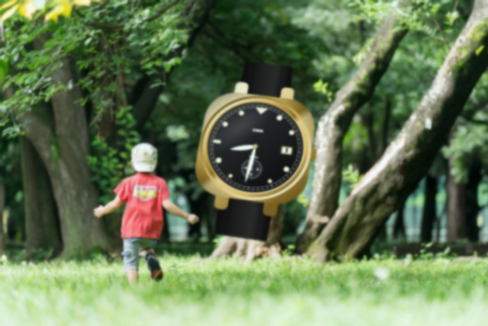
8:31
